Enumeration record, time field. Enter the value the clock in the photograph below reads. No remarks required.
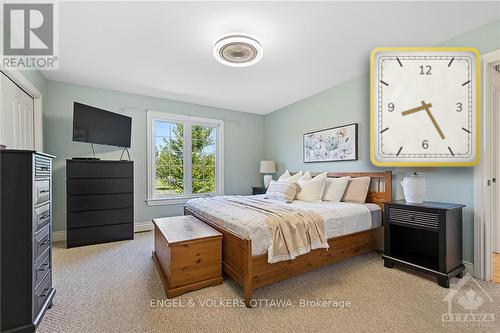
8:25
